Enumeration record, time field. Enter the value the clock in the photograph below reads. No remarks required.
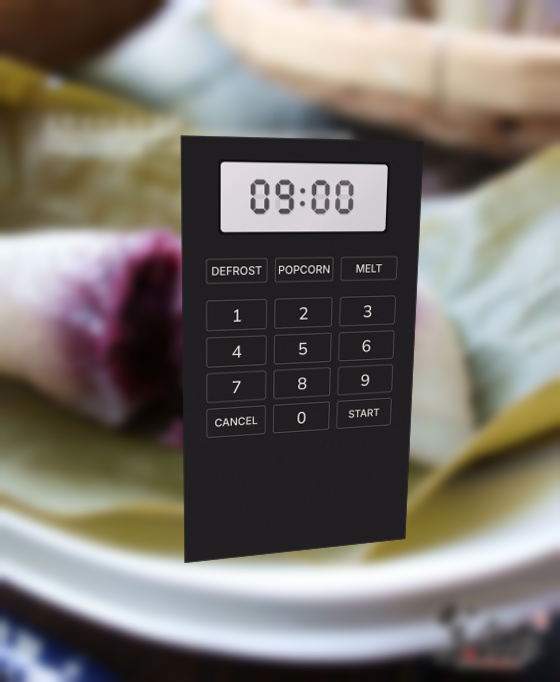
9:00
